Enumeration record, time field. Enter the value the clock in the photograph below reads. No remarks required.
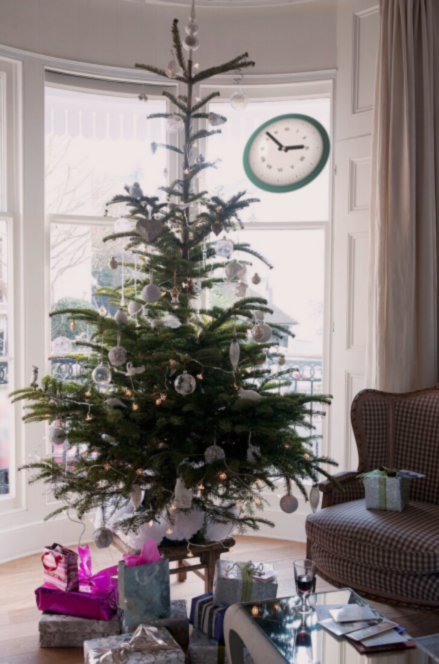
2:52
